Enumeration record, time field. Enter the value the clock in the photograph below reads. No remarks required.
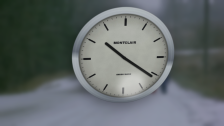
10:21
